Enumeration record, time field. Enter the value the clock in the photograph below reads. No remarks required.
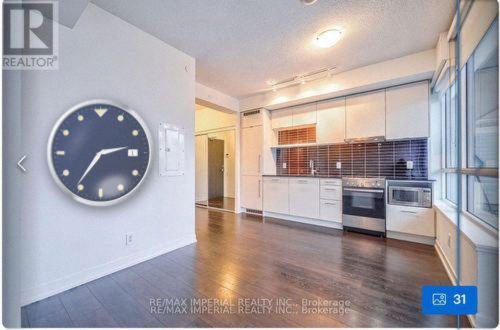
2:36
